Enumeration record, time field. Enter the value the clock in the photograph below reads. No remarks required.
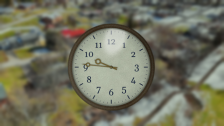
9:46
